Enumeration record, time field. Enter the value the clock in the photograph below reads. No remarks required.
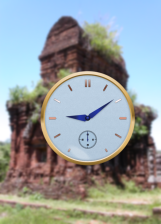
9:09
